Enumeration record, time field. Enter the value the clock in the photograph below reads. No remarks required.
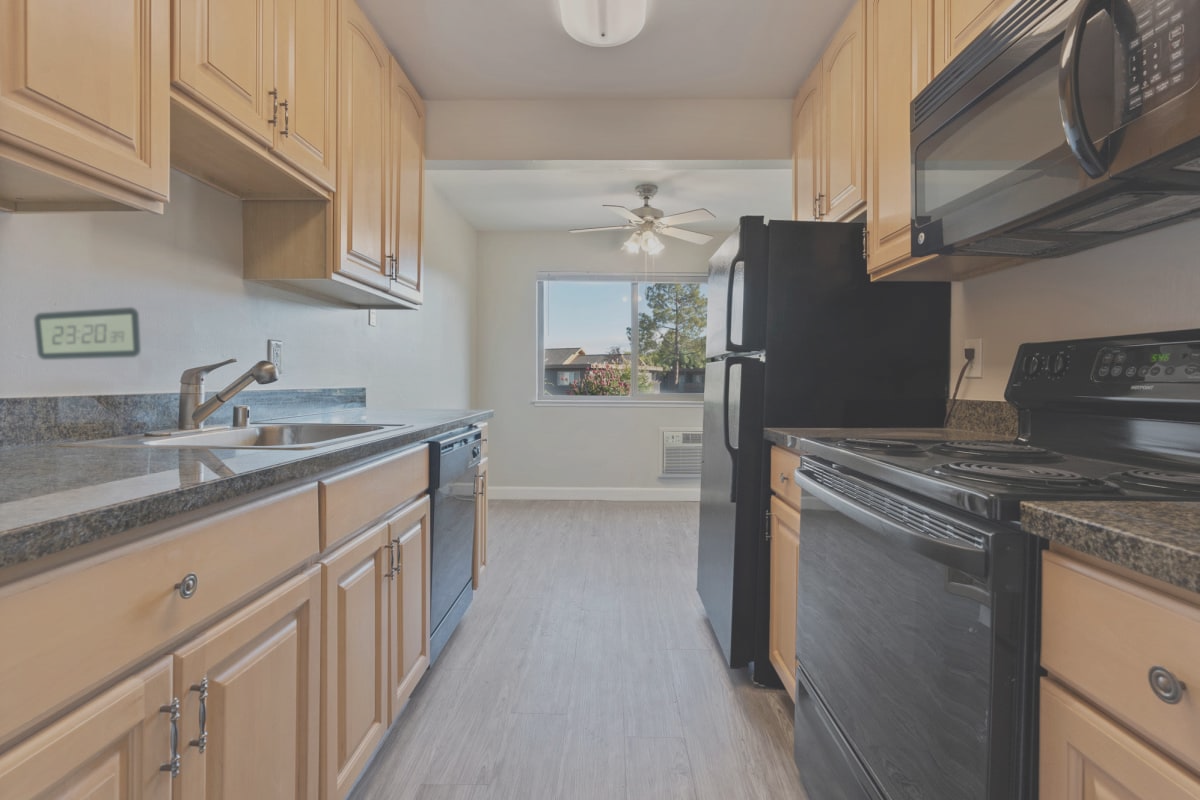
23:20
